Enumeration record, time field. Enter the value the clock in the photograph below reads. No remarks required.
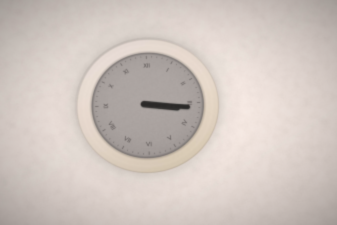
3:16
